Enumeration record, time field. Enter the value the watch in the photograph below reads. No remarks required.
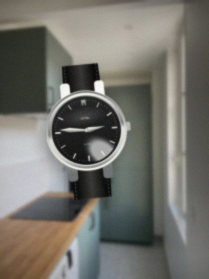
2:46
